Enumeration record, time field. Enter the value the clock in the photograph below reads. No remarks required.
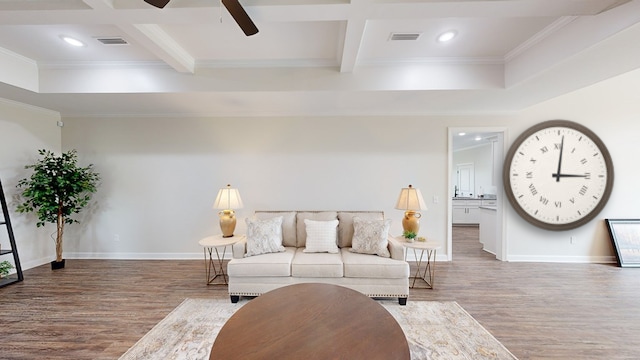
3:01
